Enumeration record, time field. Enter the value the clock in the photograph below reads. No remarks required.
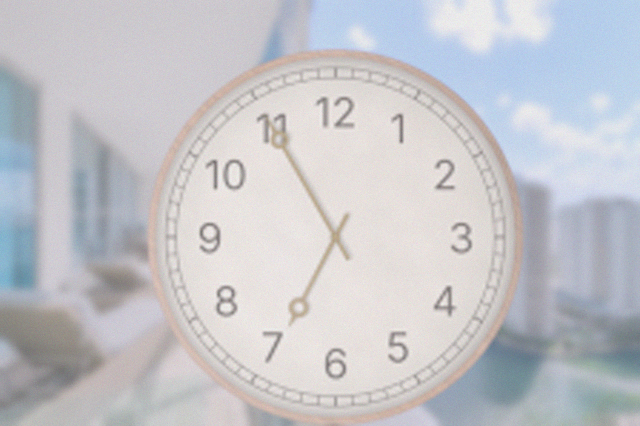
6:55
